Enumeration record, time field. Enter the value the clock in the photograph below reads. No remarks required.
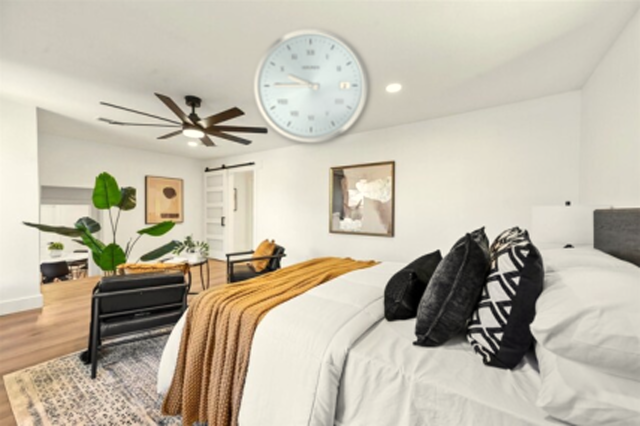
9:45
